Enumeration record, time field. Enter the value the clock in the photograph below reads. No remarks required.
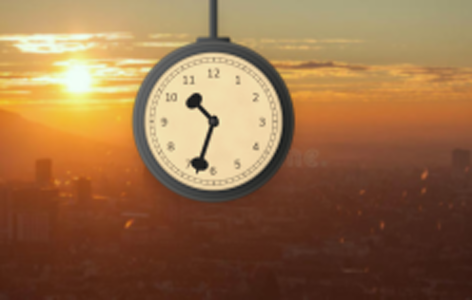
10:33
